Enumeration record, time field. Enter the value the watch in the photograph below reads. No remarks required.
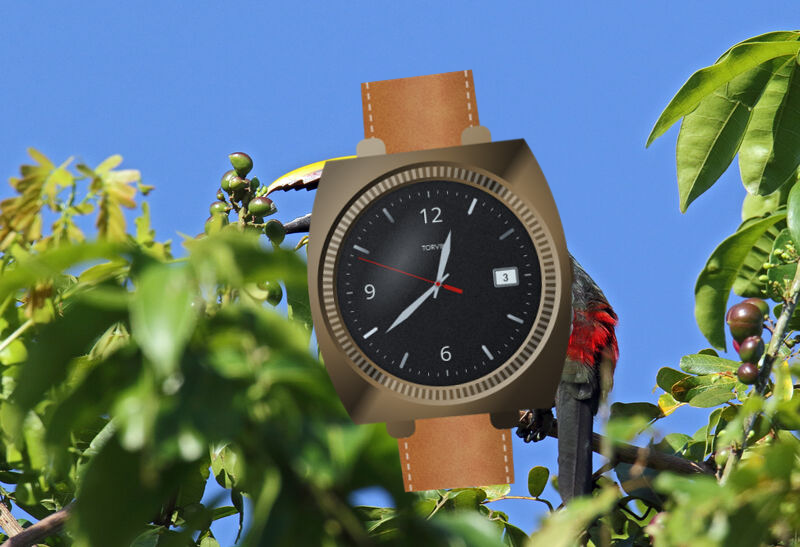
12:38:49
